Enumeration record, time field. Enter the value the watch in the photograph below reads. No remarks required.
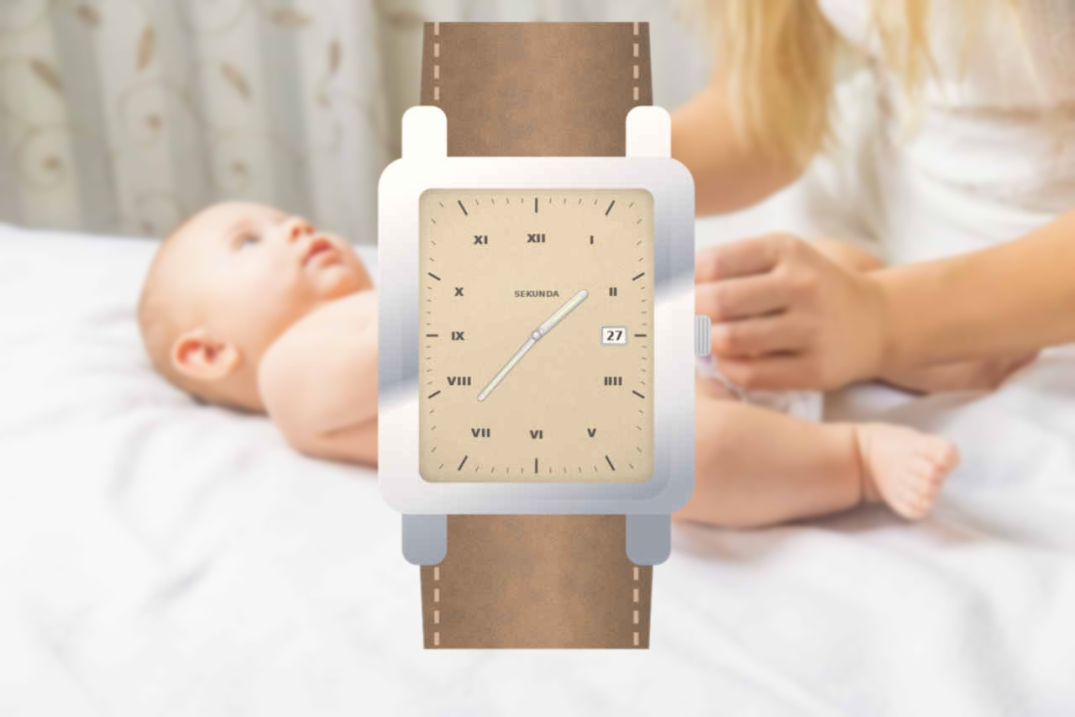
1:37
